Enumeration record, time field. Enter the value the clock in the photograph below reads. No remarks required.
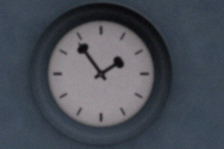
1:54
